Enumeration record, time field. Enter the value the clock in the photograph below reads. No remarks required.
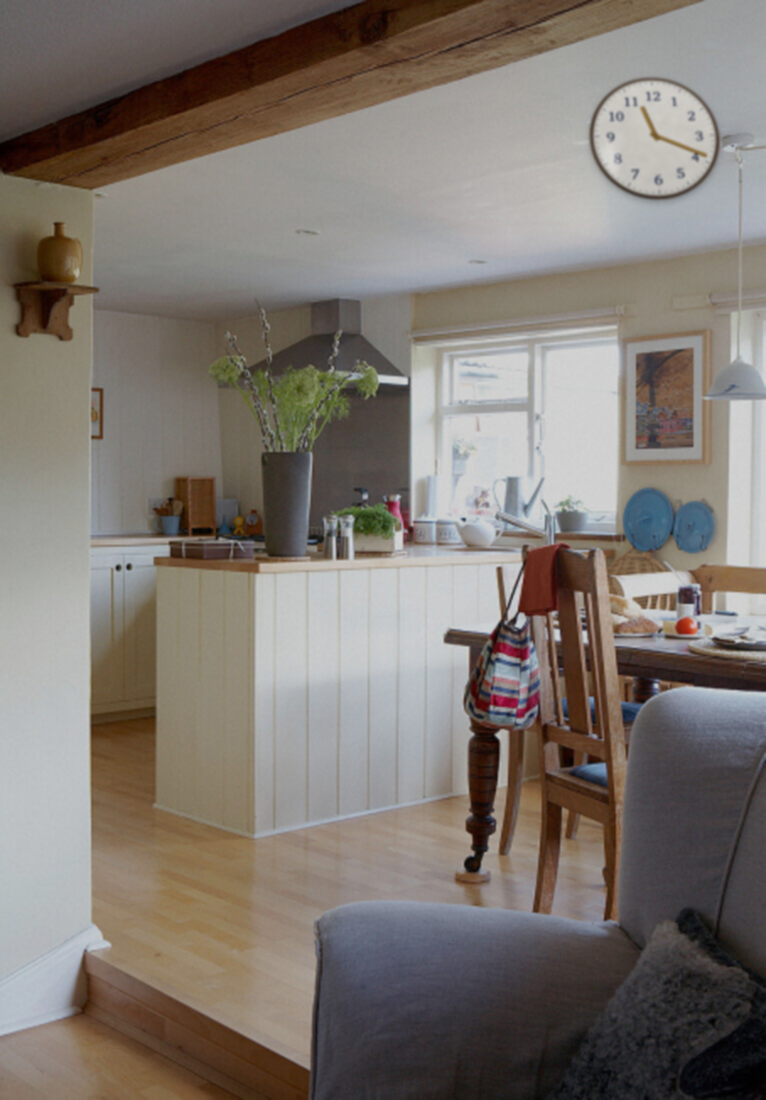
11:19
